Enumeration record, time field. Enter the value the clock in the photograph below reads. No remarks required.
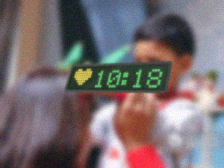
10:18
